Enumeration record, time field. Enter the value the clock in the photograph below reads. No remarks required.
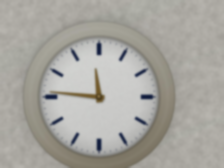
11:46
